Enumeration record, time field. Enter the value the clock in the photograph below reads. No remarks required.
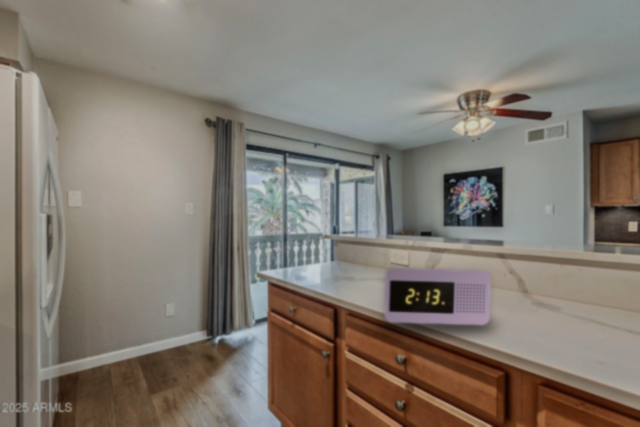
2:13
